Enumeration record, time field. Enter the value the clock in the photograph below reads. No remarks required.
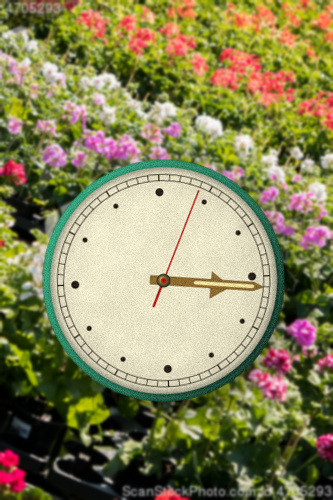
3:16:04
